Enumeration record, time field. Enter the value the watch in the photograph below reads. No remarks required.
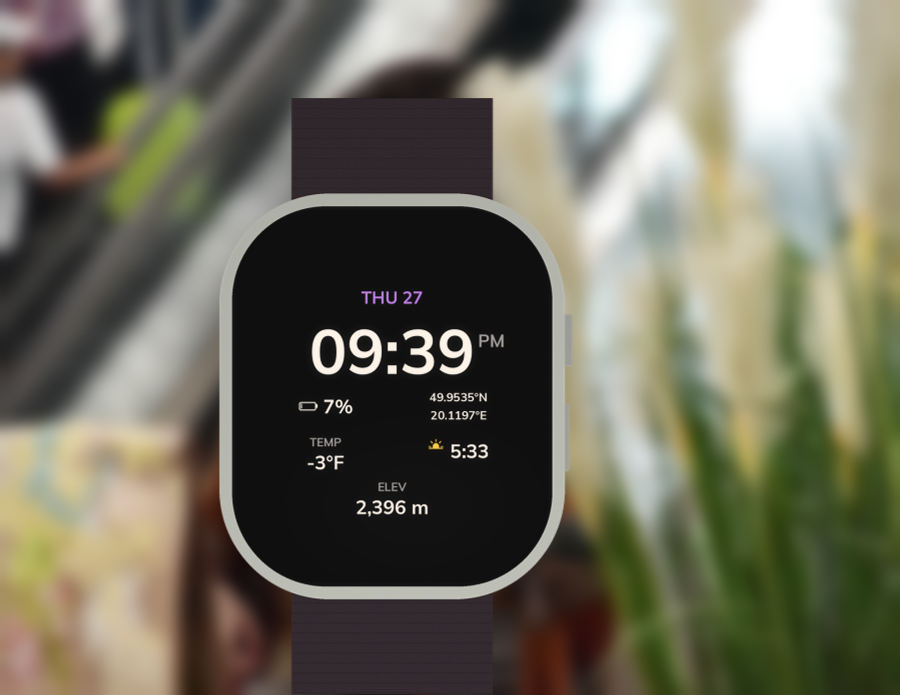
9:39
